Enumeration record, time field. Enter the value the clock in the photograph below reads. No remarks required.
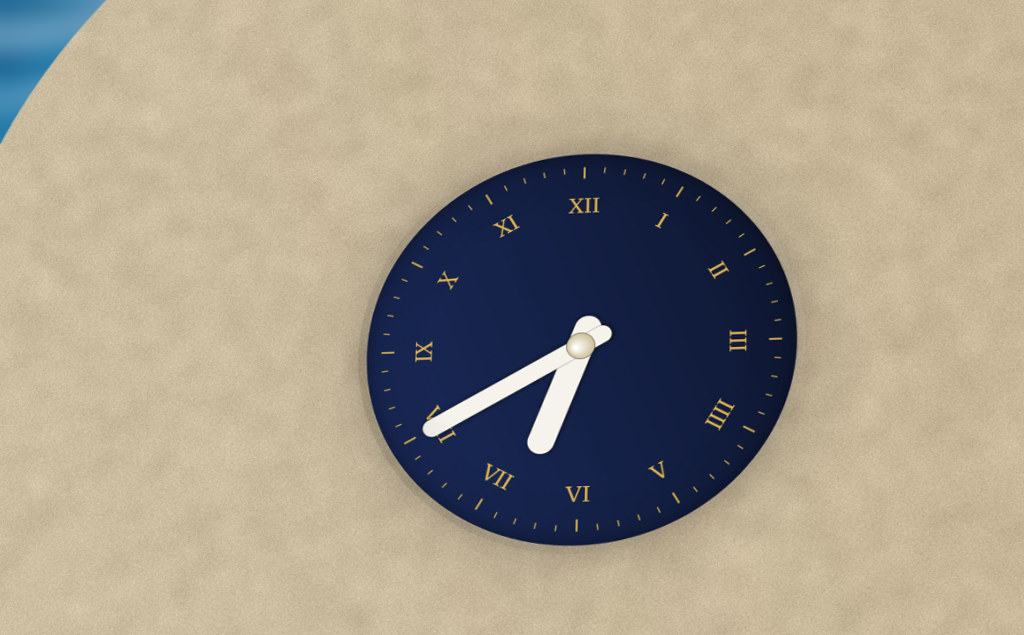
6:40
